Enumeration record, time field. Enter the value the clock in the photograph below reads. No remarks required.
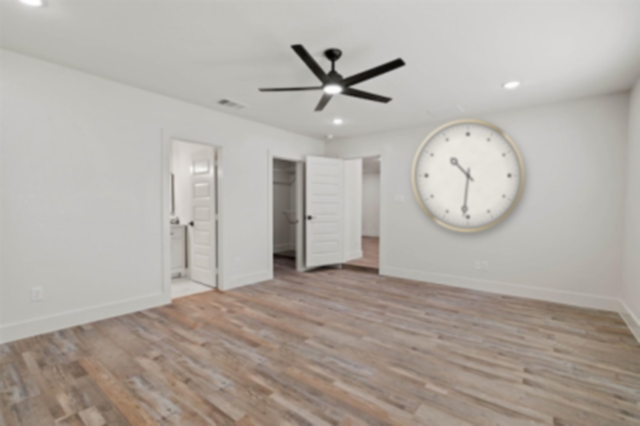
10:31
